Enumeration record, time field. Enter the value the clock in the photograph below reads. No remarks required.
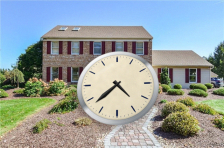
4:38
